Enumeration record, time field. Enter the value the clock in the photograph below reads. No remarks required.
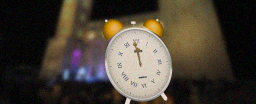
11:59
